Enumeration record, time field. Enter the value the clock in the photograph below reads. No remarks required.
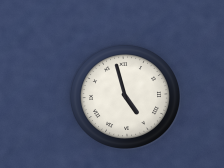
4:58
